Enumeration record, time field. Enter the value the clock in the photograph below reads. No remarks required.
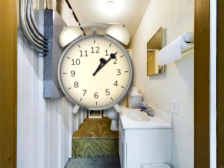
1:08
